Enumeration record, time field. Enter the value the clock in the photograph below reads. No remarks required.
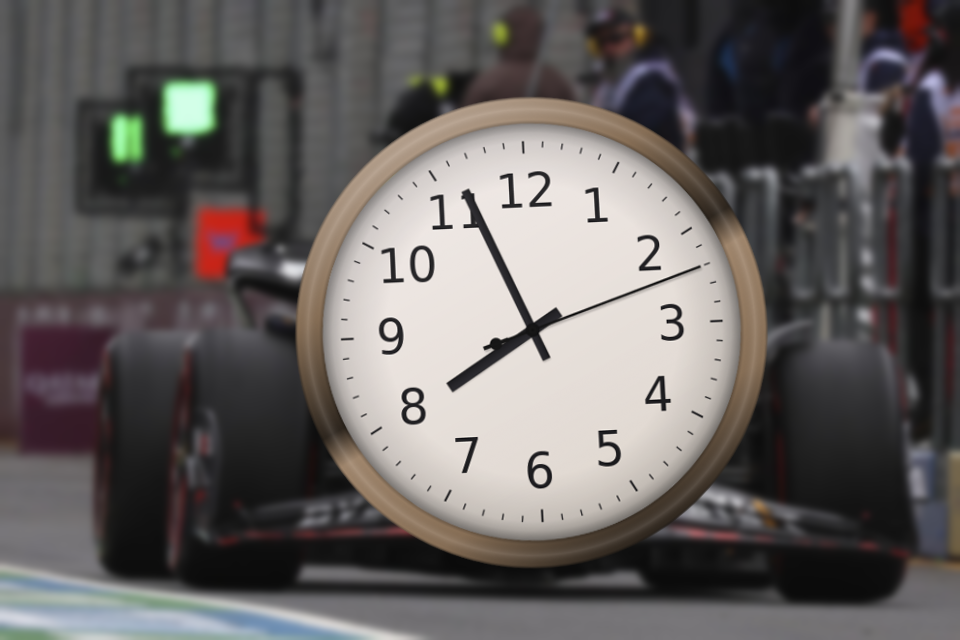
7:56:12
